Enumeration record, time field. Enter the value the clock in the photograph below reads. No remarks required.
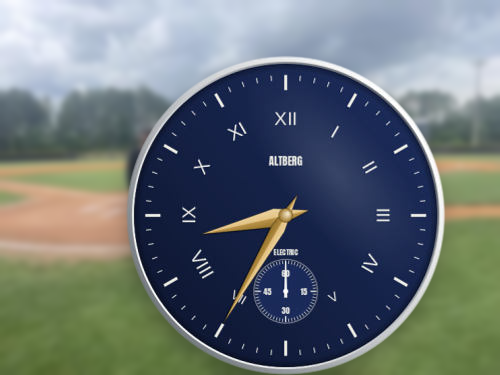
8:35
